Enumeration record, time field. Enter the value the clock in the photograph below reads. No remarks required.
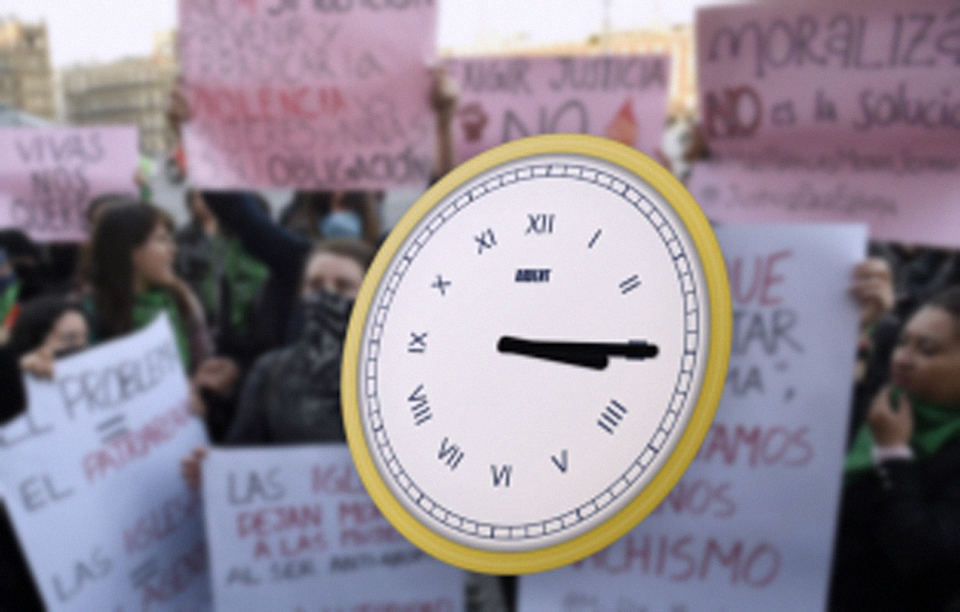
3:15
